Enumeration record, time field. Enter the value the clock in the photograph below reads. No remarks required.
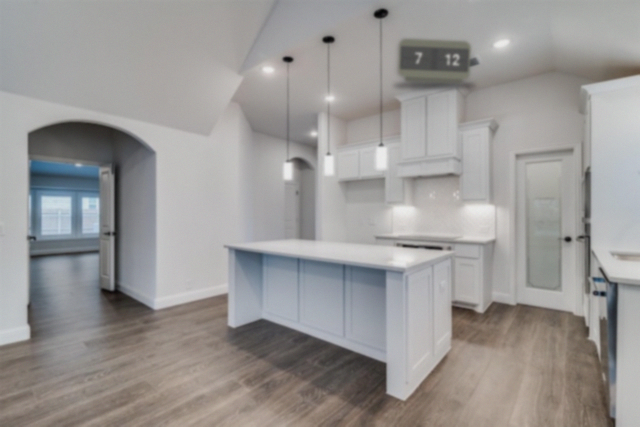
7:12
